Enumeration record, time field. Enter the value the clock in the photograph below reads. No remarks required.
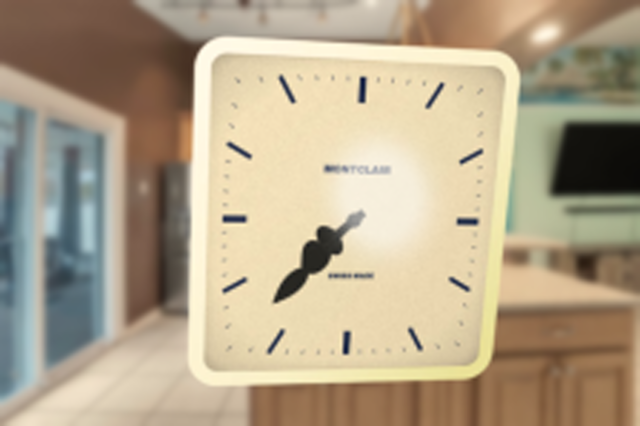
7:37
